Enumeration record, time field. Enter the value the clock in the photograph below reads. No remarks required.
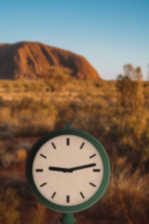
9:13
